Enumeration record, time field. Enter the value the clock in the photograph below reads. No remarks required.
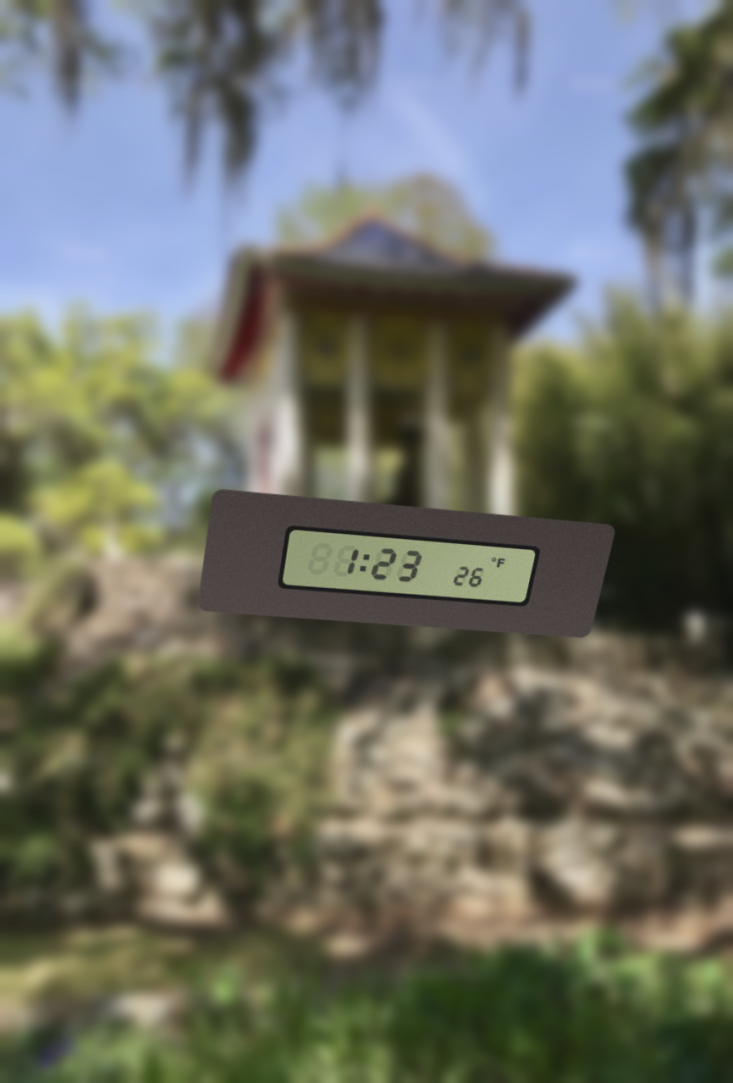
1:23
